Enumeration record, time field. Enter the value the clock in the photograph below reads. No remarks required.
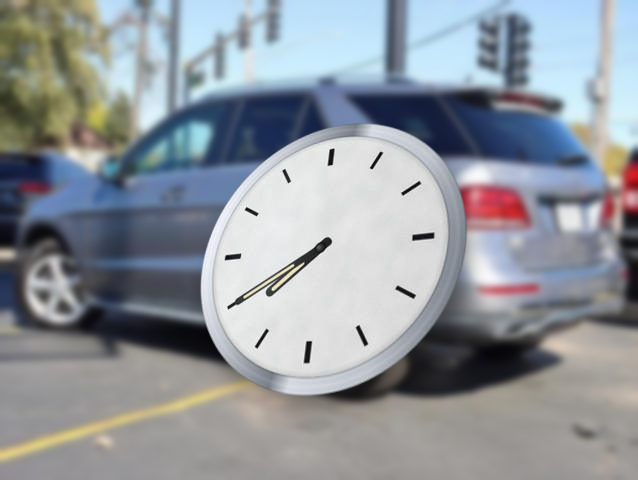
7:40
